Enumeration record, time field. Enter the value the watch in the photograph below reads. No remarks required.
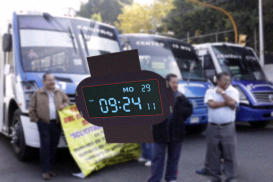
9:24:11
